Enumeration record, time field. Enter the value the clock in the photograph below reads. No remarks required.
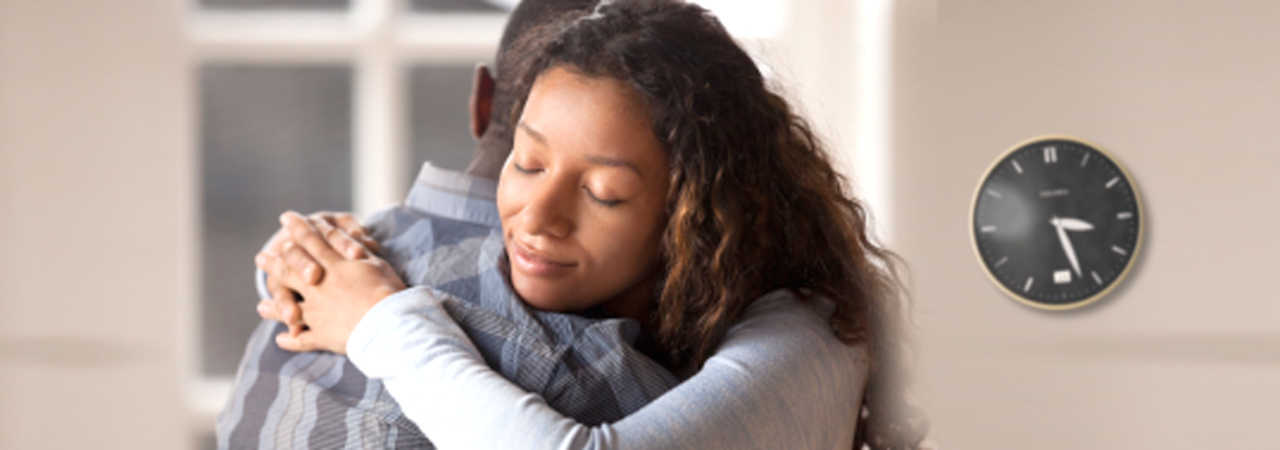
3:27
